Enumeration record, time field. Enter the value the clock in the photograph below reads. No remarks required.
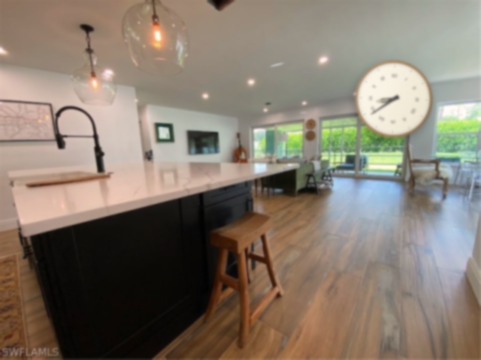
8:39
